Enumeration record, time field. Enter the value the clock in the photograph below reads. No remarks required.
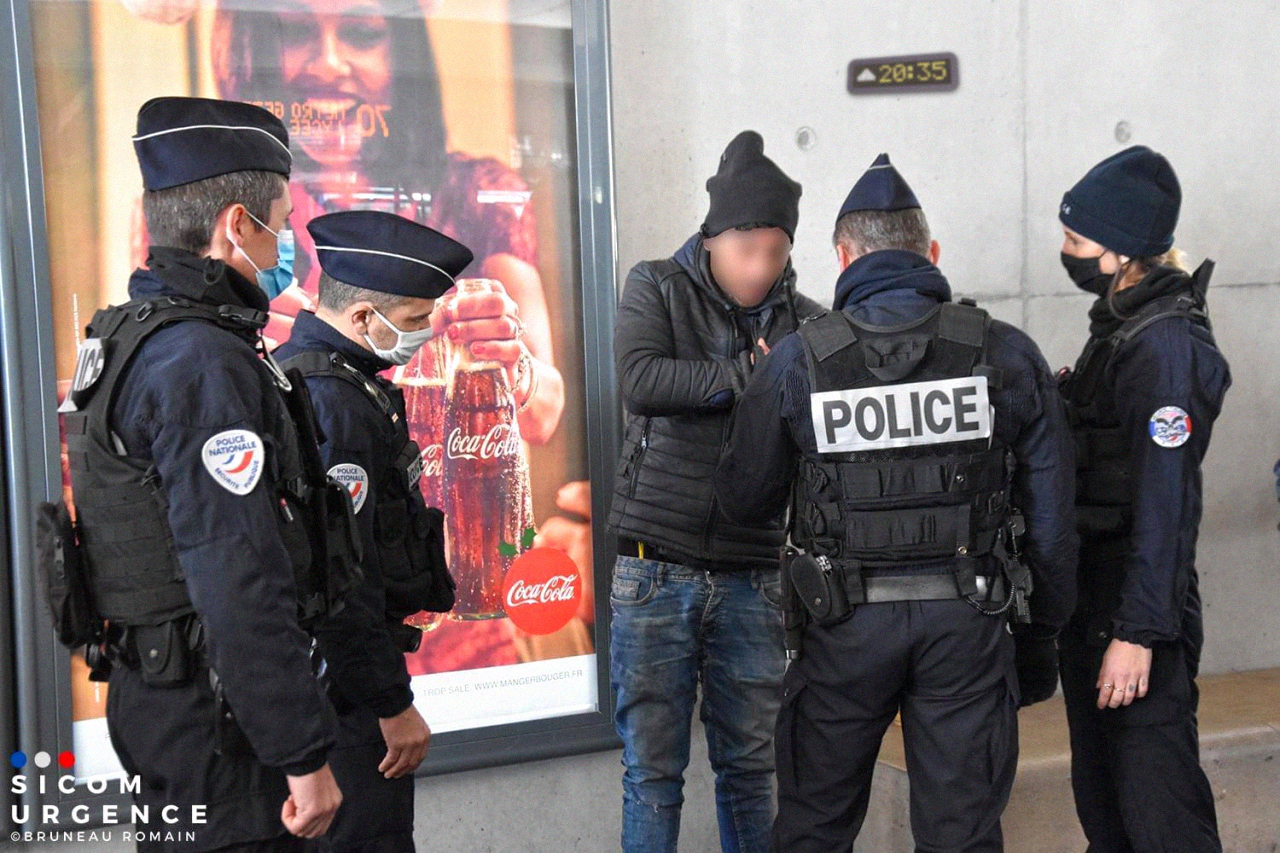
20:35
